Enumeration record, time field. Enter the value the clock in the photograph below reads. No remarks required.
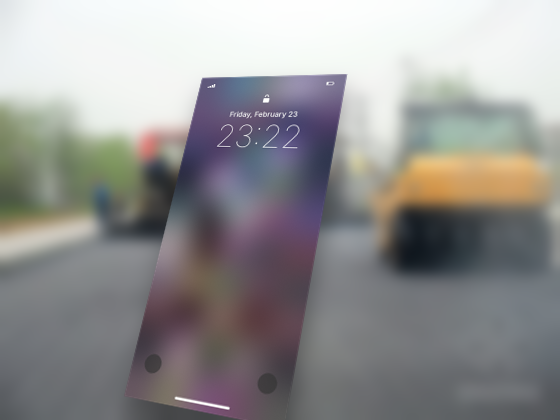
23:22
